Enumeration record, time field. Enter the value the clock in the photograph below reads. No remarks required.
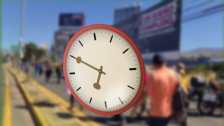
6:50
